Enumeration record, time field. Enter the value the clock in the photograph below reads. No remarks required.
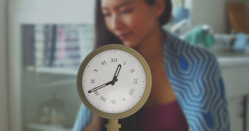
12:41
